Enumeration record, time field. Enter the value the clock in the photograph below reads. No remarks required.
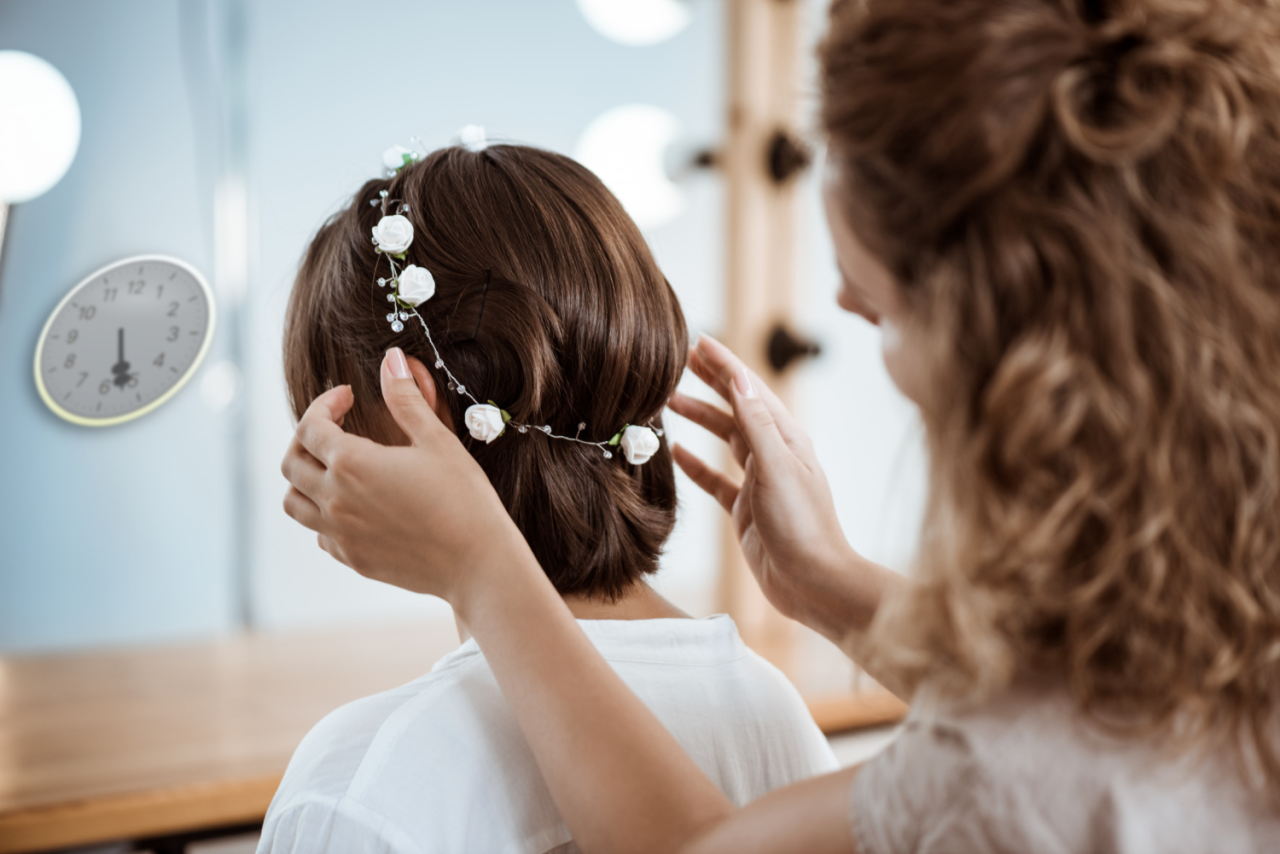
5:27
